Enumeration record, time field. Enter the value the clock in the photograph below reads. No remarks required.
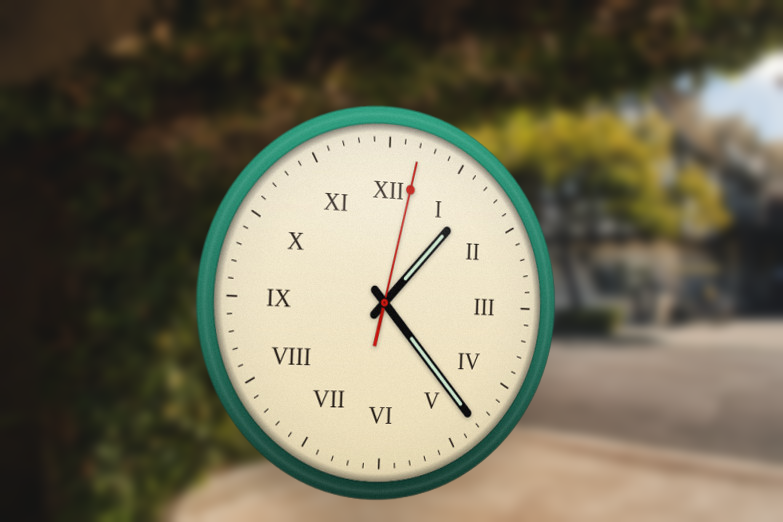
1:23:02
